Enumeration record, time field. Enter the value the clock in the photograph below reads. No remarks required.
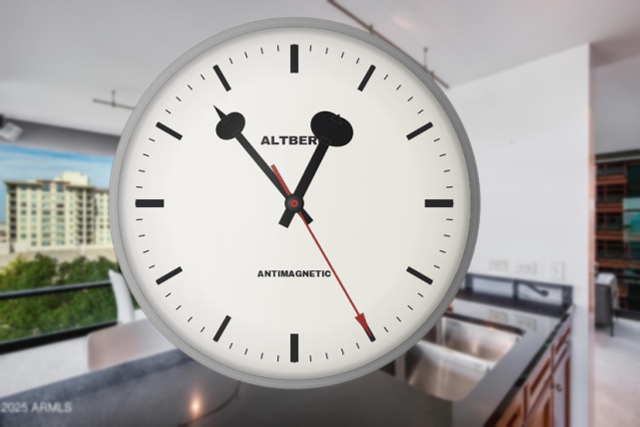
12:53:25
